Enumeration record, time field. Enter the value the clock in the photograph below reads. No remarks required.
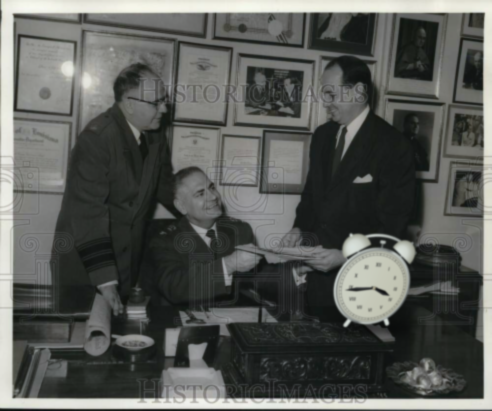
3:44
